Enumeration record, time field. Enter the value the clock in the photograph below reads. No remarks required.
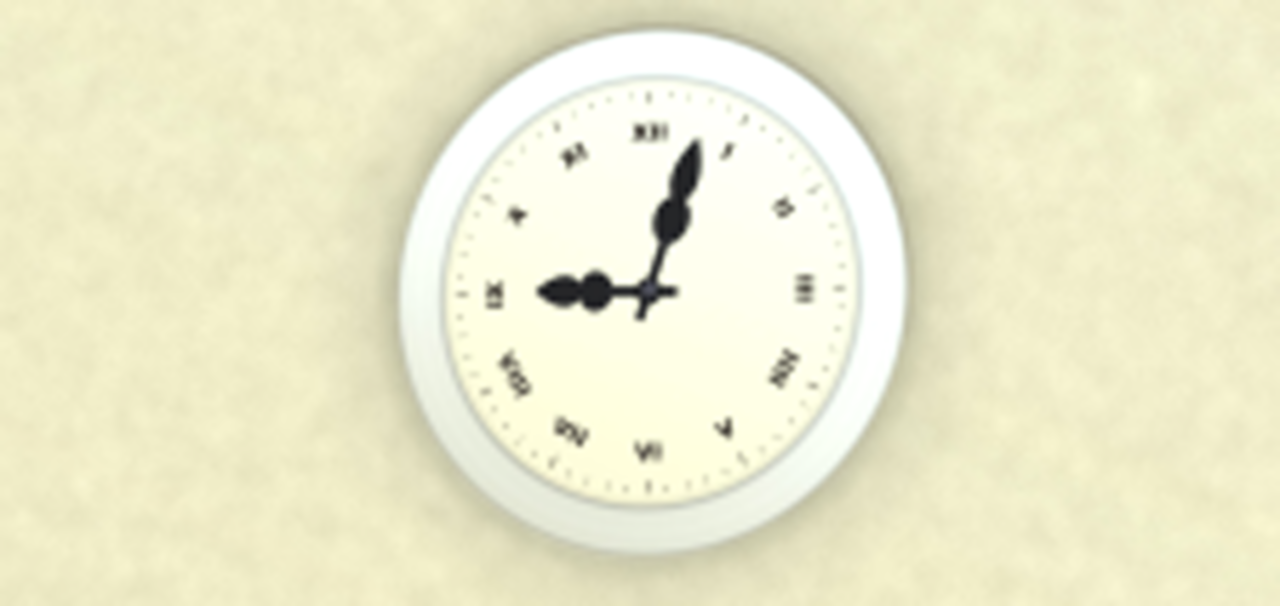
9:03
